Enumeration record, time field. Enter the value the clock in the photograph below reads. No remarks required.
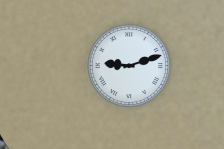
9:12
